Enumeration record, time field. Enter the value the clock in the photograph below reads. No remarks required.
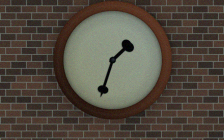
1:33
